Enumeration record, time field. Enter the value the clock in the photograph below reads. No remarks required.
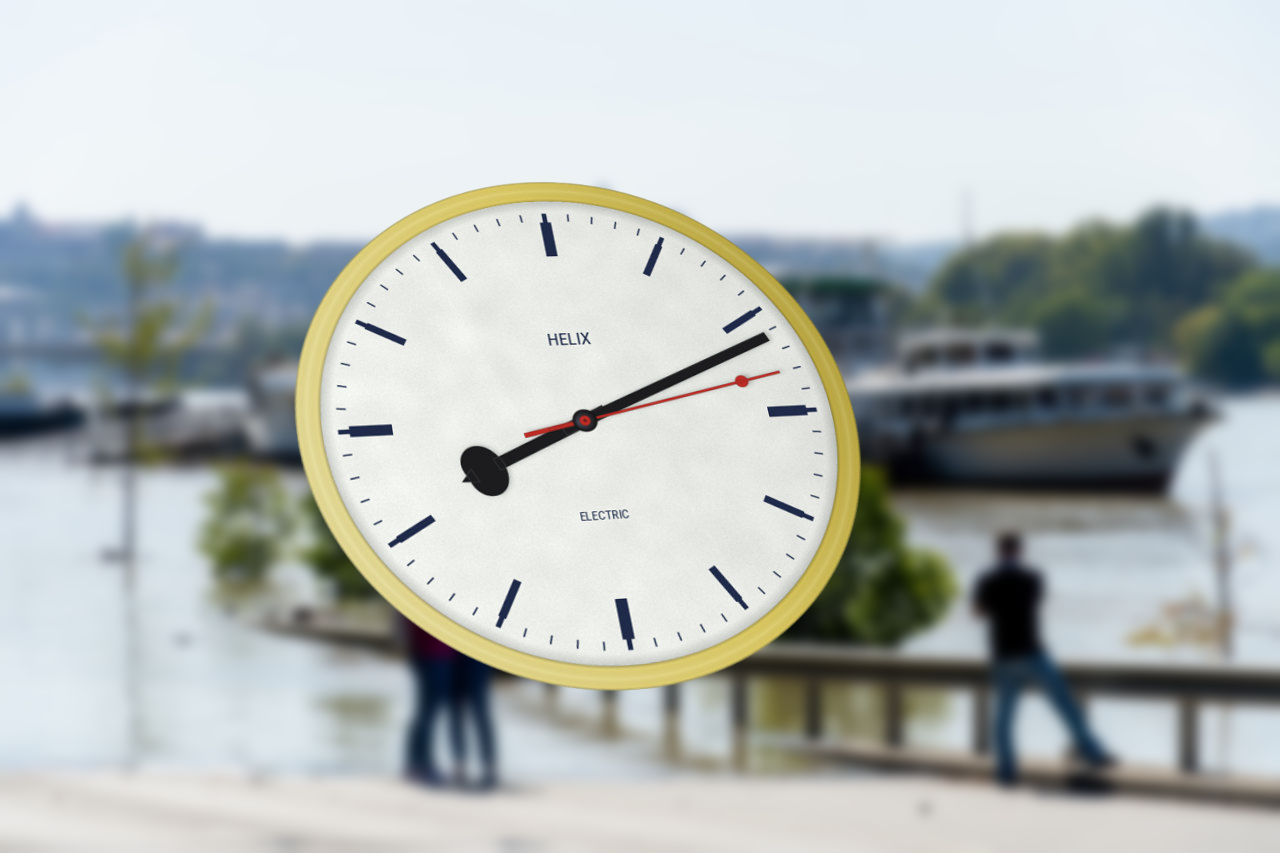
8:11:13
